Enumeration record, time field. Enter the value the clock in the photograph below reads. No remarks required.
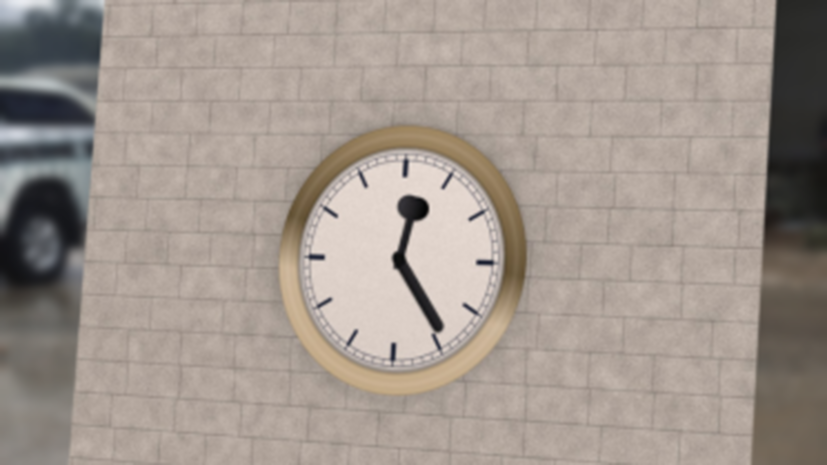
12:24
